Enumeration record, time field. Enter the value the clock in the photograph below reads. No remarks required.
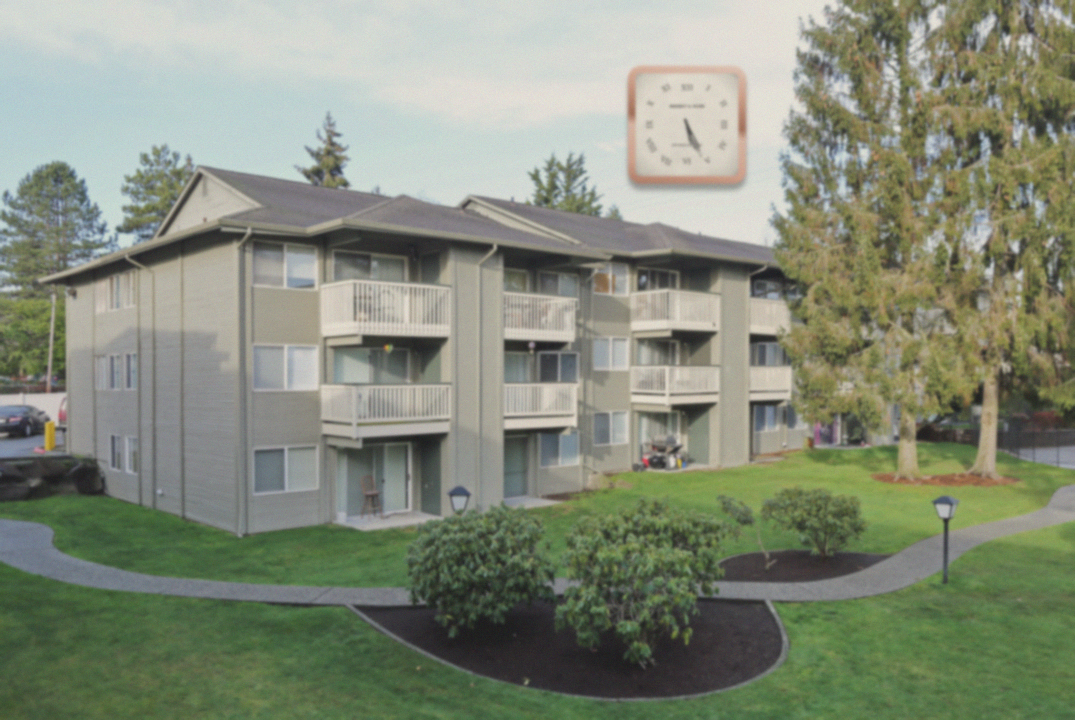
5:26
